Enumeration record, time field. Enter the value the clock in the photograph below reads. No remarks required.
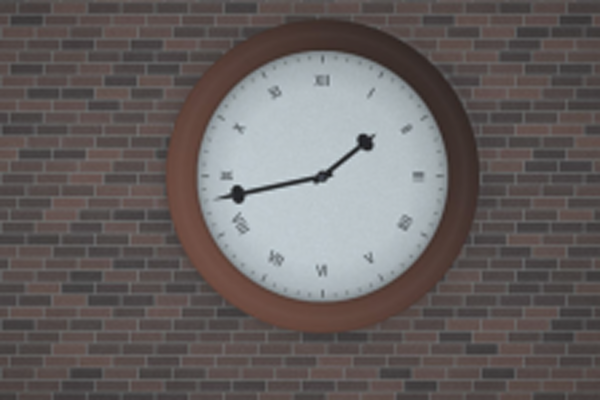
1:43
